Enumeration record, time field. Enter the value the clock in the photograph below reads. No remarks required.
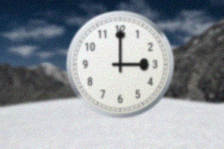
3:00
